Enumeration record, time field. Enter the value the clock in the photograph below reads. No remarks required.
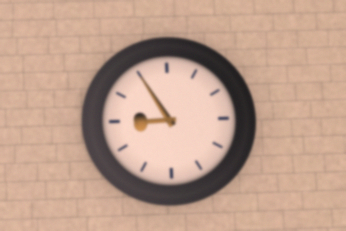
8:55
